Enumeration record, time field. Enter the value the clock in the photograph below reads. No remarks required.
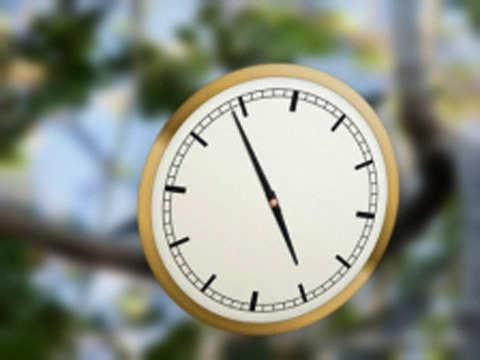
4:54
